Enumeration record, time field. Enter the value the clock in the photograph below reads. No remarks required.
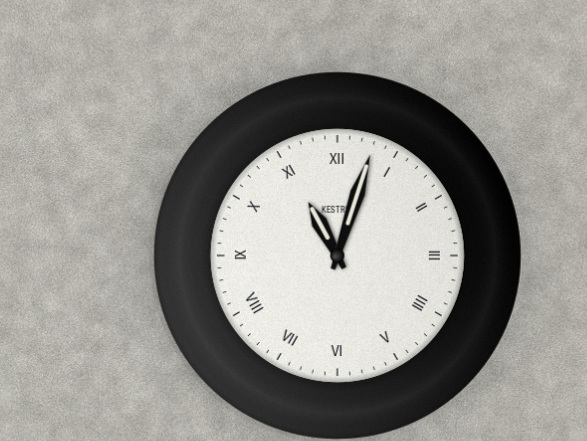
11:03
